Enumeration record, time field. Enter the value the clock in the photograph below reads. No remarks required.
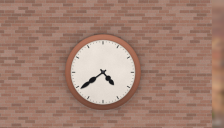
4:39
